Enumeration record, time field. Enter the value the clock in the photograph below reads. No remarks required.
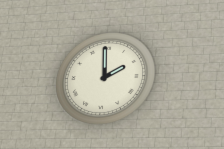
1:59
